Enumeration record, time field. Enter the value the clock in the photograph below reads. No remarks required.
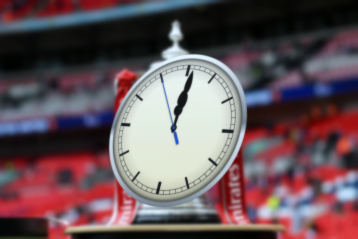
12:00:55
